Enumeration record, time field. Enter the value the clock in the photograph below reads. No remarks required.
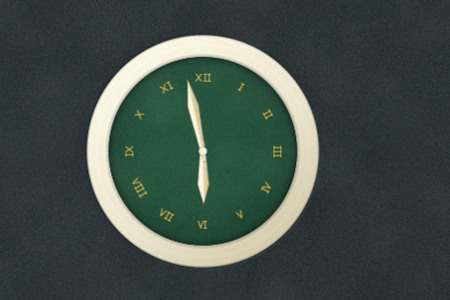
5:58
